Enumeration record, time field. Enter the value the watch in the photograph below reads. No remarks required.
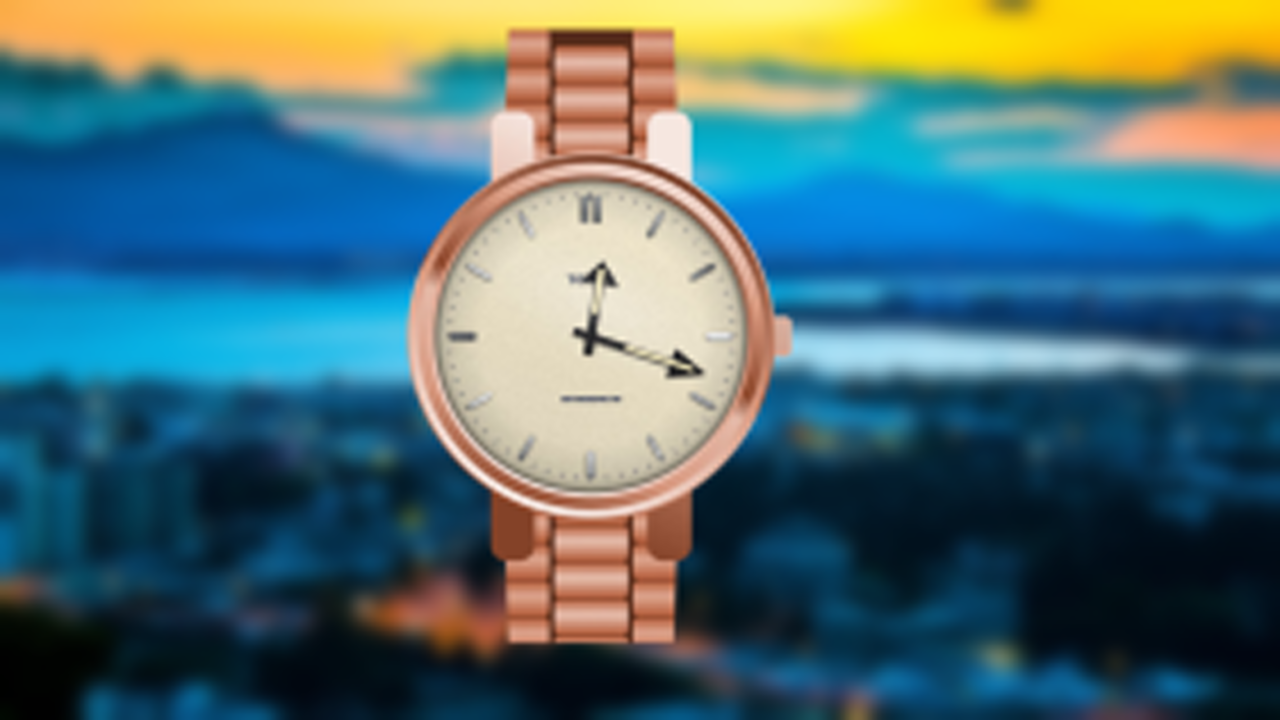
12:18
